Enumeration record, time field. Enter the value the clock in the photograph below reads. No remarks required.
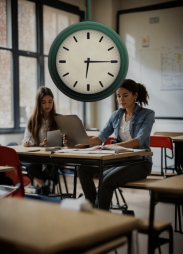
6:15
